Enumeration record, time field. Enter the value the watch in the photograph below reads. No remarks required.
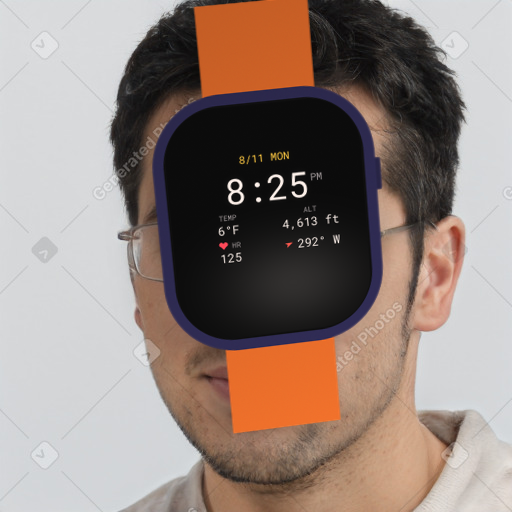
8:25
